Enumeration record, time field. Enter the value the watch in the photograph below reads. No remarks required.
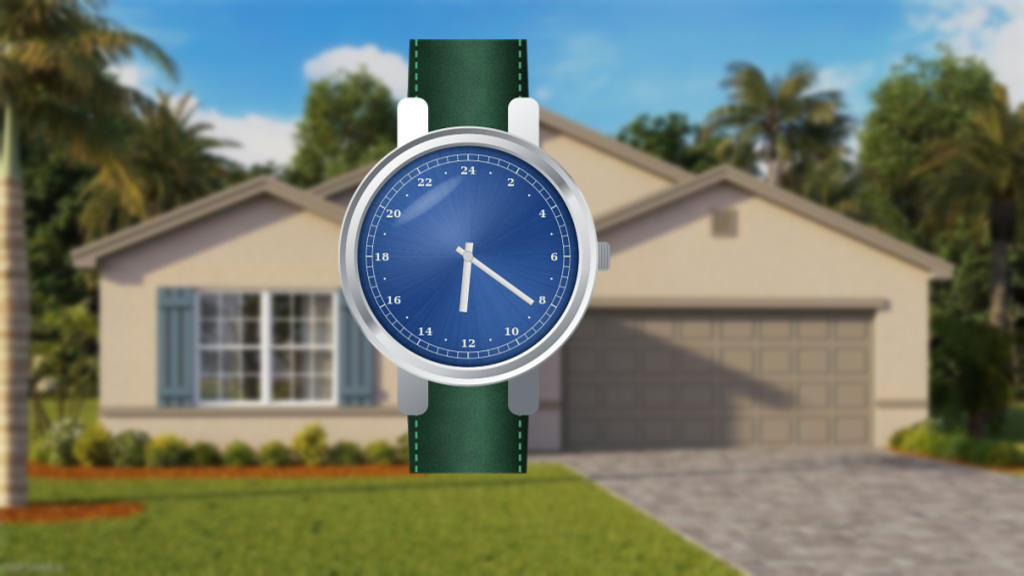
12:21
